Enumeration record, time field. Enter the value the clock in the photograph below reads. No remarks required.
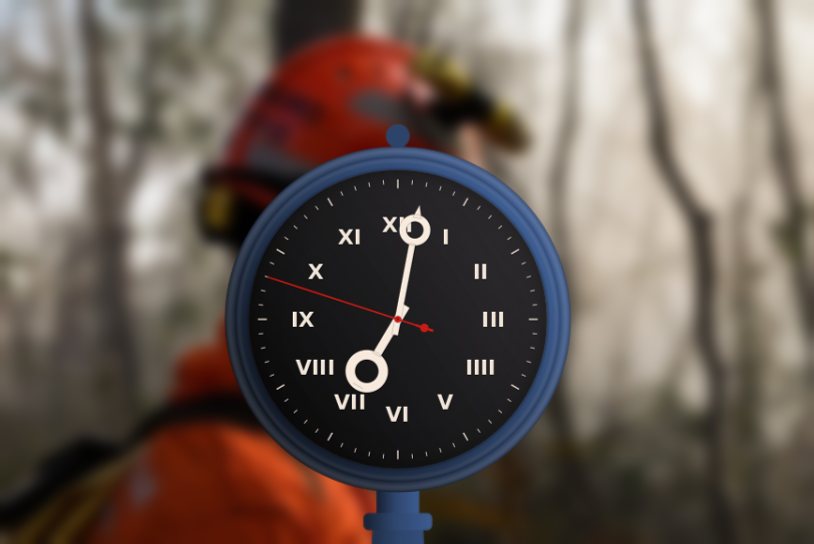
7:01:48
